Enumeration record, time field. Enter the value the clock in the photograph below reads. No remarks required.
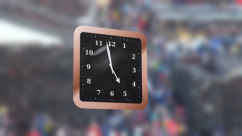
4:58
